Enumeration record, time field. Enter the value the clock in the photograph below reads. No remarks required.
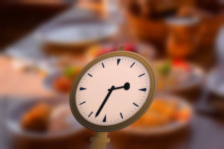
2:33
